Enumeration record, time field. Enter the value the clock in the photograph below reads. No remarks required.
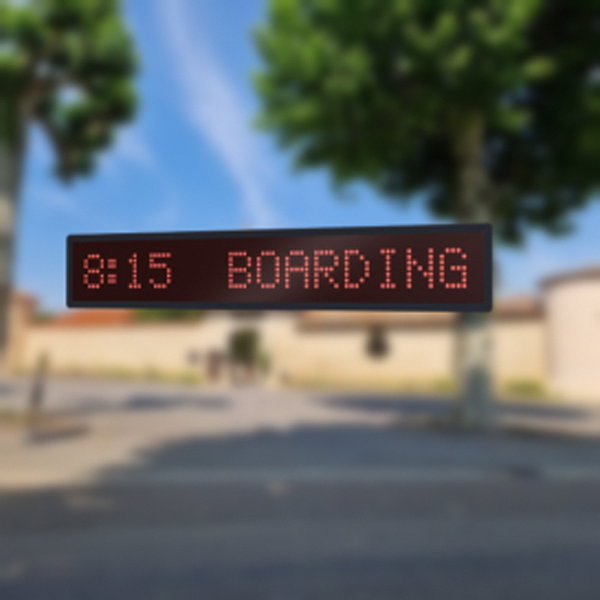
8:15
